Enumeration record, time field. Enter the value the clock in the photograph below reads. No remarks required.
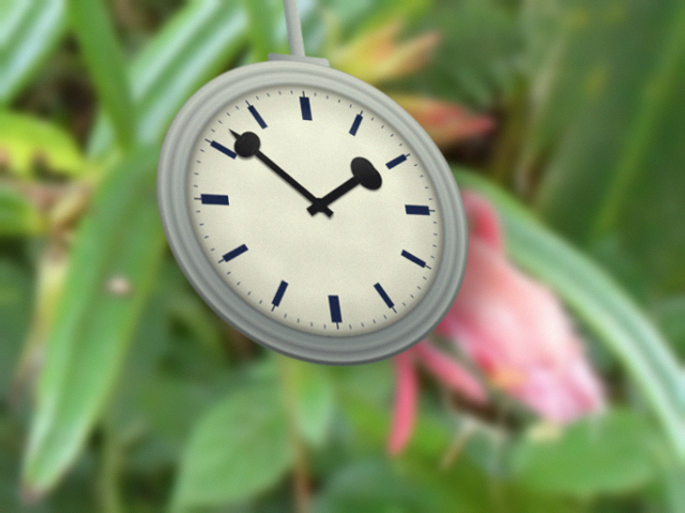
1:52
